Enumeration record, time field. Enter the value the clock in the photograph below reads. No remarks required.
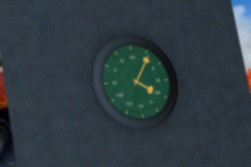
4:06
